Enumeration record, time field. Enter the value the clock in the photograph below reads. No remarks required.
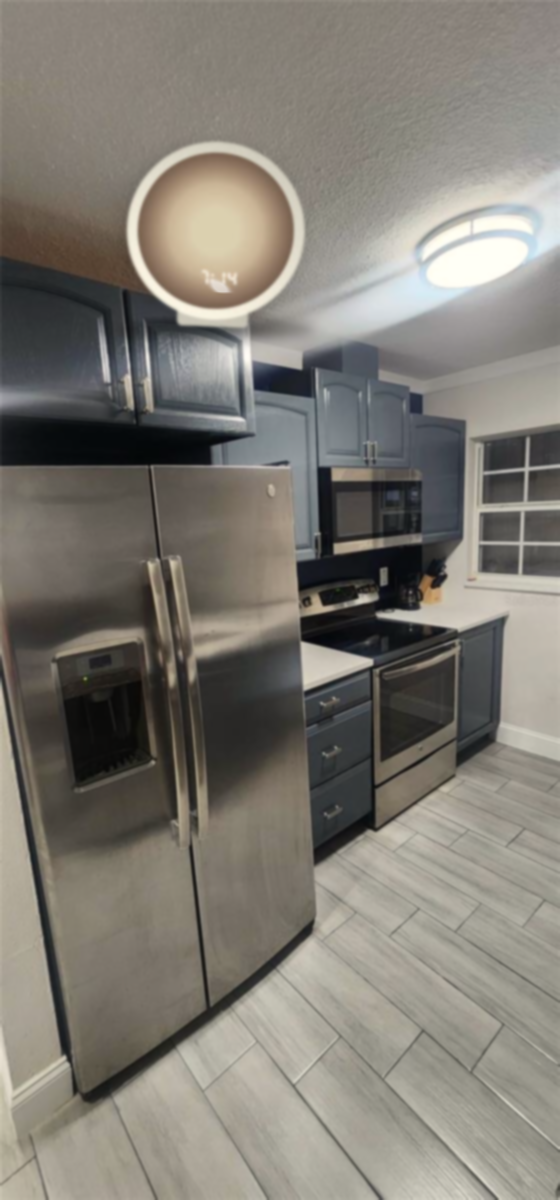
7:14
